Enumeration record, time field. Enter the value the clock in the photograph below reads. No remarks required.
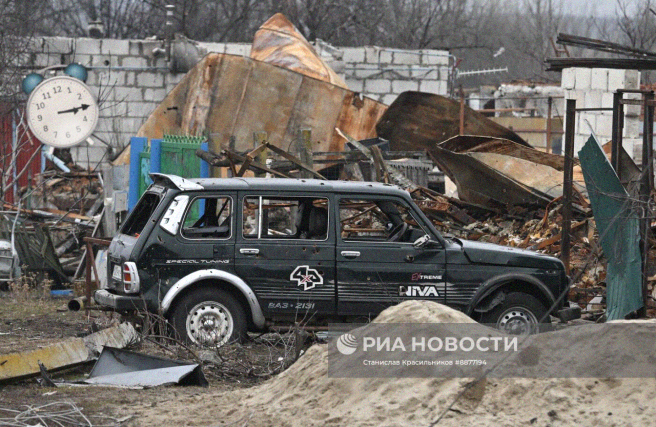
3:15
